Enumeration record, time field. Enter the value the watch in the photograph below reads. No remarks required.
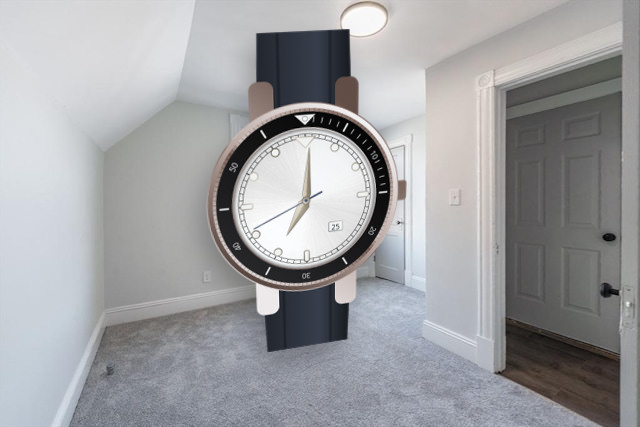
7:00:41
